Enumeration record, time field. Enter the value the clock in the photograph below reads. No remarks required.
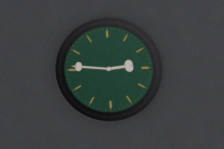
2:46
